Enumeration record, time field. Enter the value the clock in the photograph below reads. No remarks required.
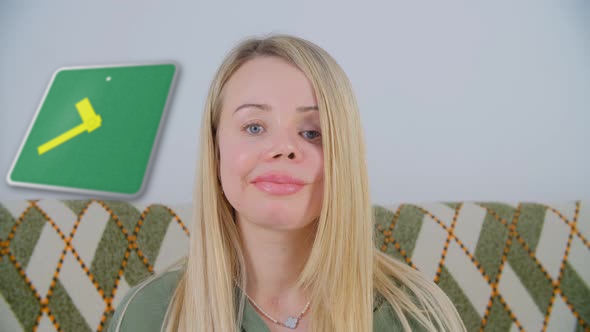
10:39
